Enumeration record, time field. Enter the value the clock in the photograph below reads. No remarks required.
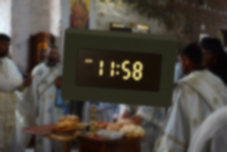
11:58
